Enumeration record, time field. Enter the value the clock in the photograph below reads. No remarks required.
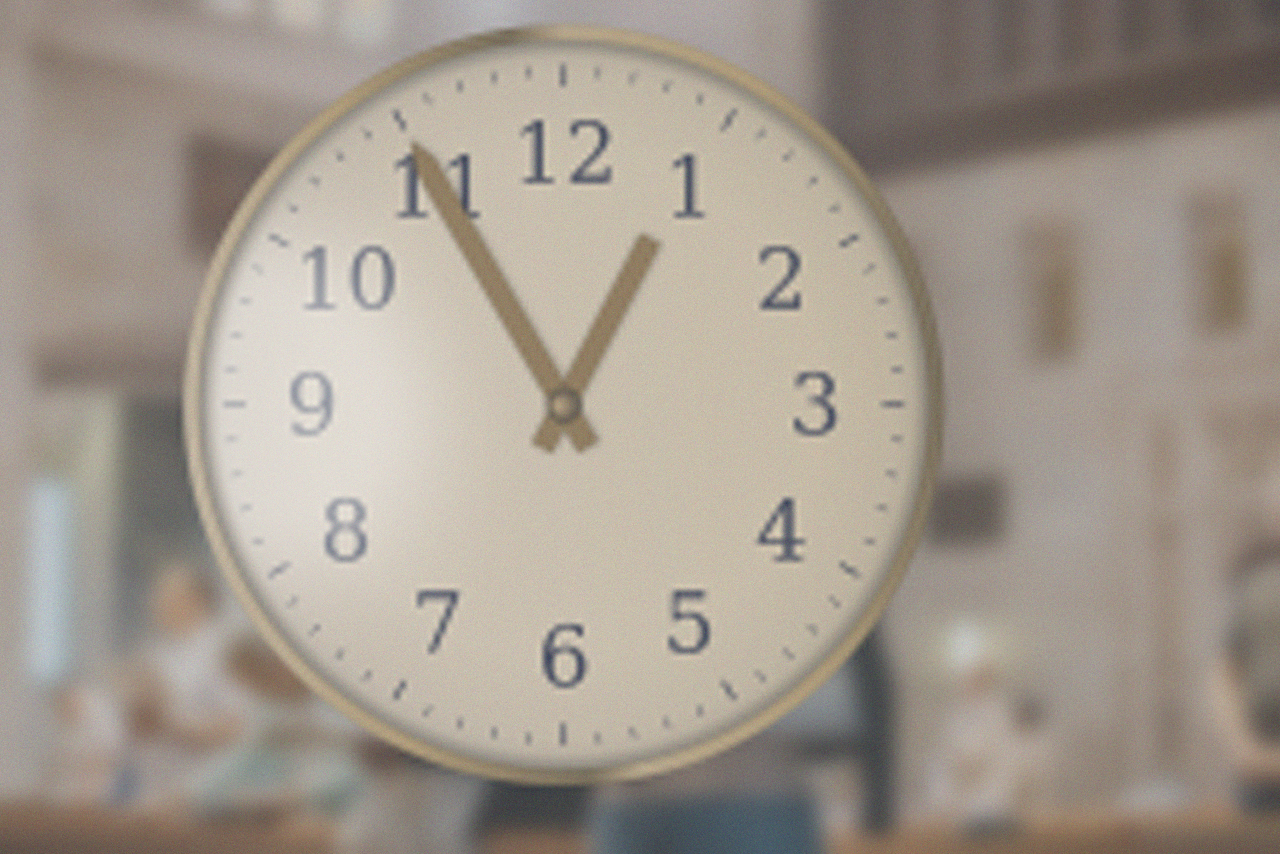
12:55
